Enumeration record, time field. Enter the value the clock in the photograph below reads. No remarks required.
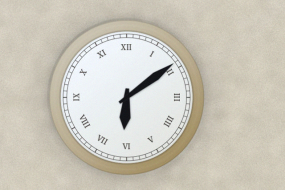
6:09
